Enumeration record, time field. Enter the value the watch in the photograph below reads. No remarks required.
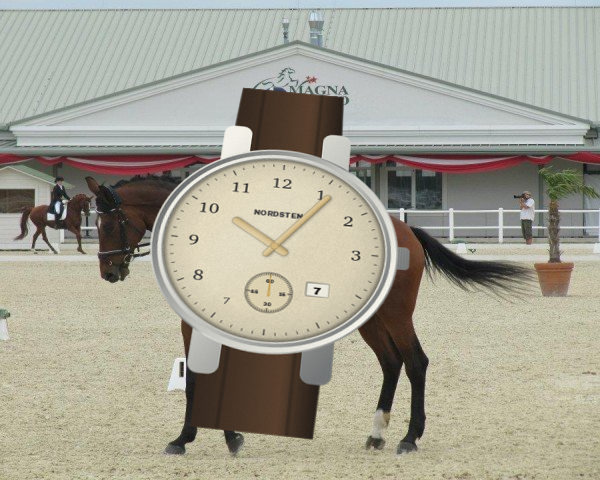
10:06
